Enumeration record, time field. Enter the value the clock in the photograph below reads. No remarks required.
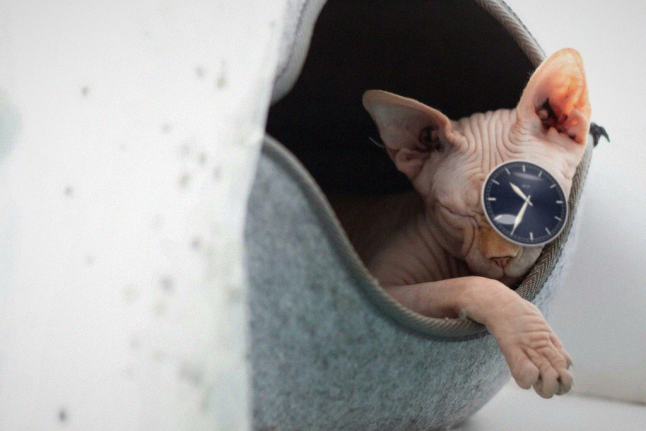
10:35
